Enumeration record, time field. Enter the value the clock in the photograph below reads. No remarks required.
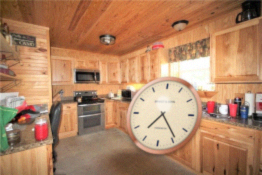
7:24
